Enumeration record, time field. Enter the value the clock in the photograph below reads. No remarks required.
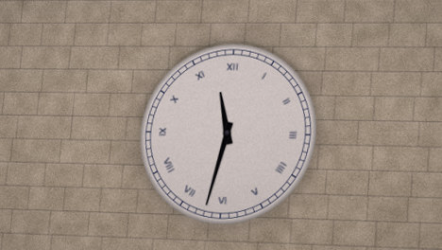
11:32
